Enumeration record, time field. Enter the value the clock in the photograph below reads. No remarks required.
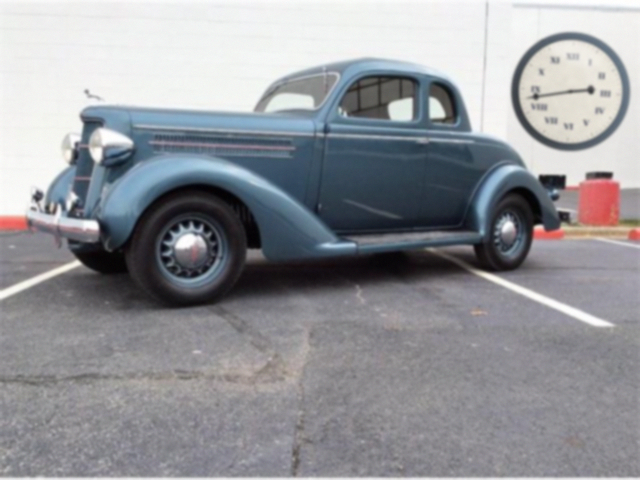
2:43
